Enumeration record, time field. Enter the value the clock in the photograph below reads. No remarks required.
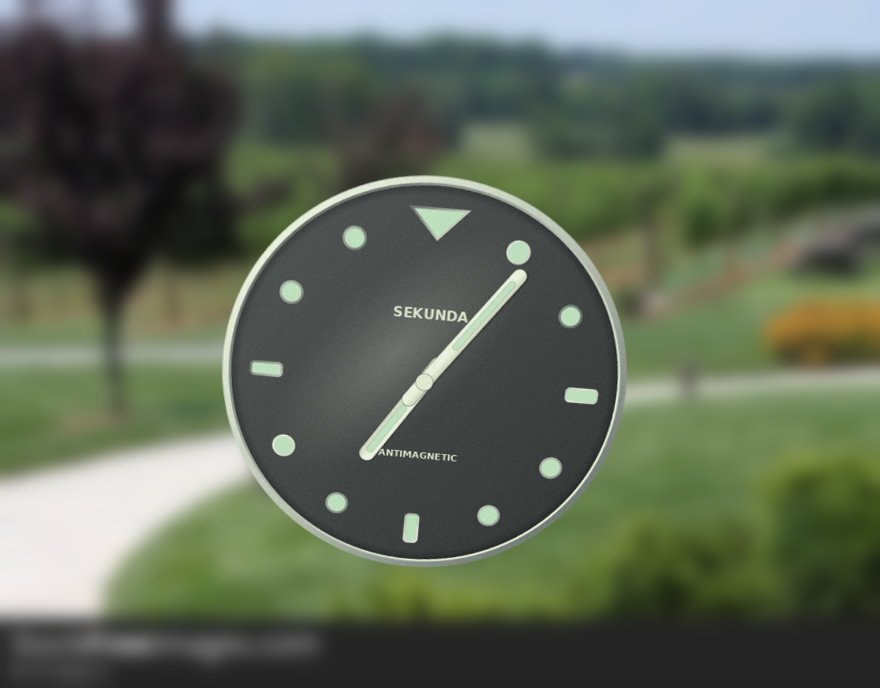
7:06
